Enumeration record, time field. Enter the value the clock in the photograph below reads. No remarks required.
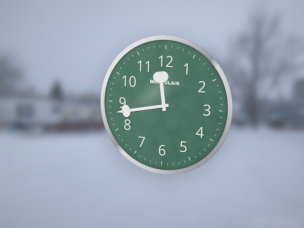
11:43
